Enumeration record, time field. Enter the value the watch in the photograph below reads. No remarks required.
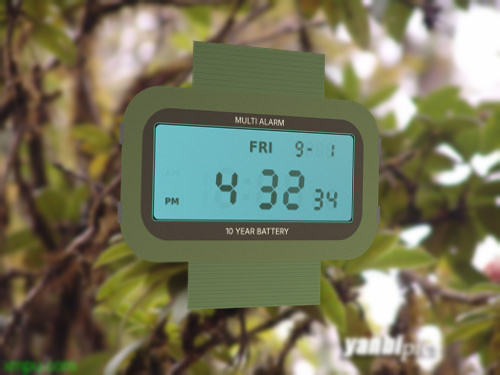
4:32:34
